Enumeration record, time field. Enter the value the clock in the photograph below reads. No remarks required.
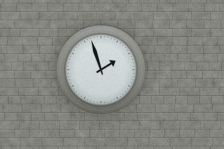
1:57
